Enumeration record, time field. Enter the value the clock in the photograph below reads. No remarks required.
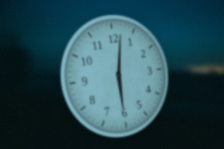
6:02
